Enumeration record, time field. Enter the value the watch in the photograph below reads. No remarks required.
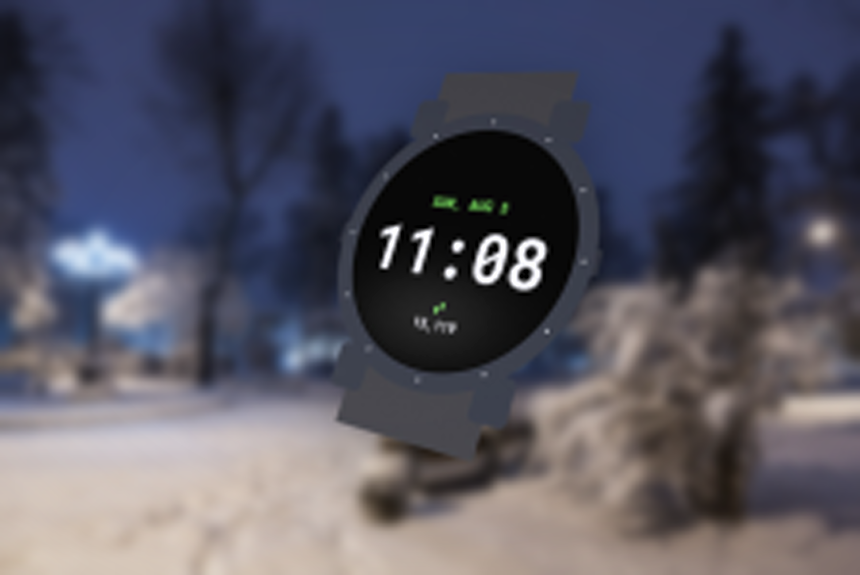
11:08
